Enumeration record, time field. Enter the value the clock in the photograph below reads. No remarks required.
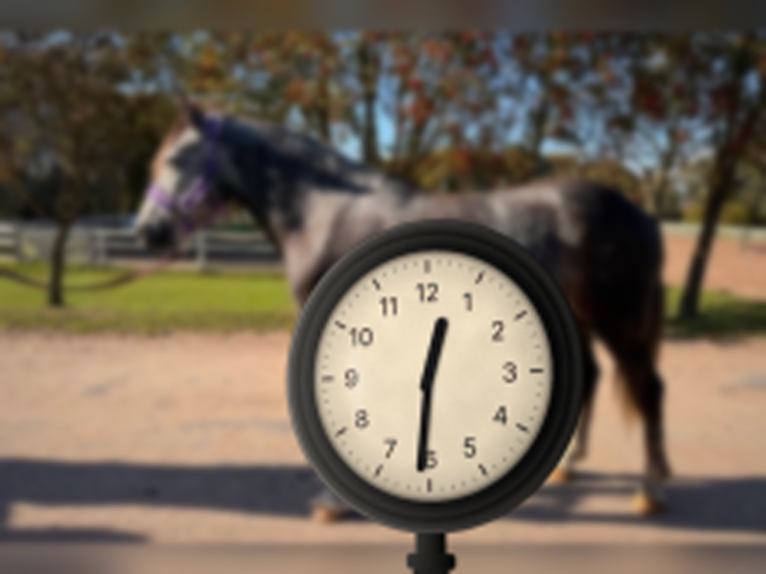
12:31
